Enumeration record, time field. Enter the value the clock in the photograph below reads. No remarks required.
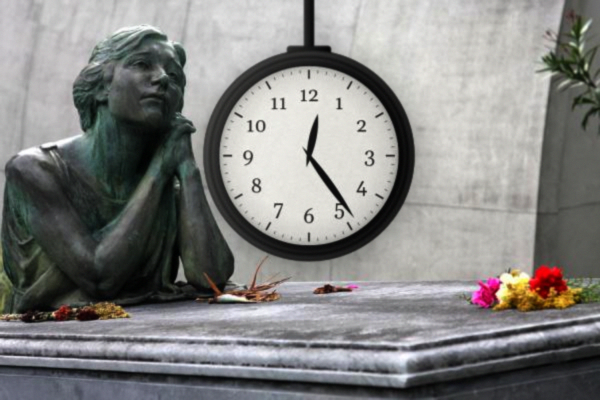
12:24
